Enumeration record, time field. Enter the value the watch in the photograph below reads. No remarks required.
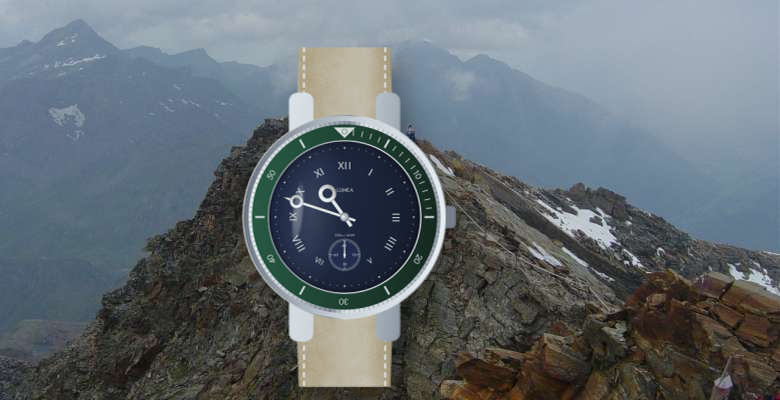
10:48
